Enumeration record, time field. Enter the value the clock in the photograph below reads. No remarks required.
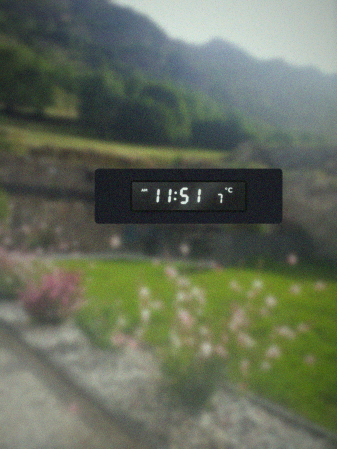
11:51
